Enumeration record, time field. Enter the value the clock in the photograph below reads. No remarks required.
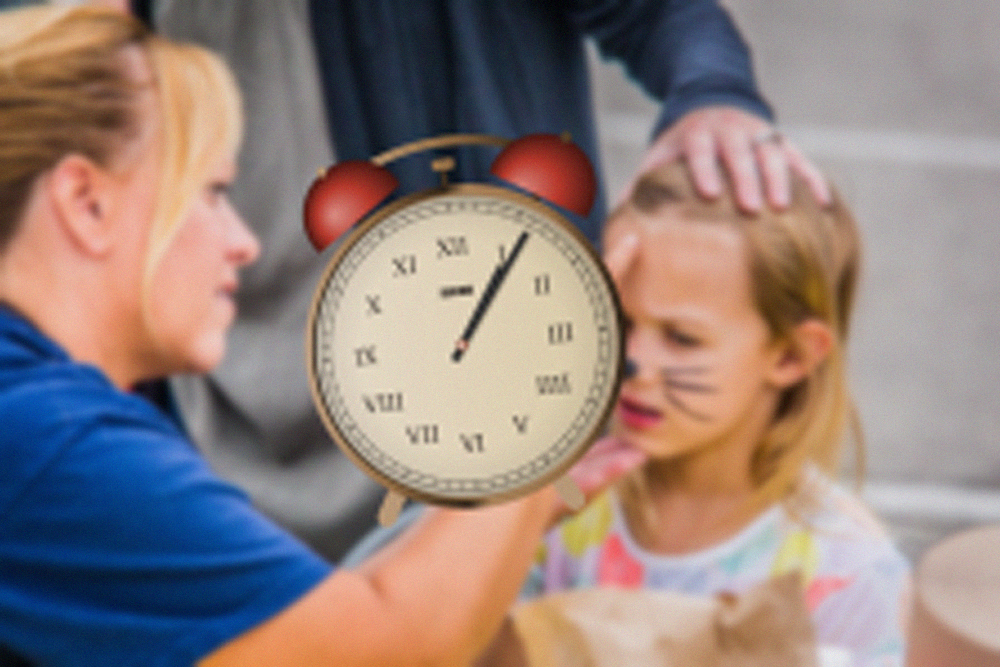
1:06
